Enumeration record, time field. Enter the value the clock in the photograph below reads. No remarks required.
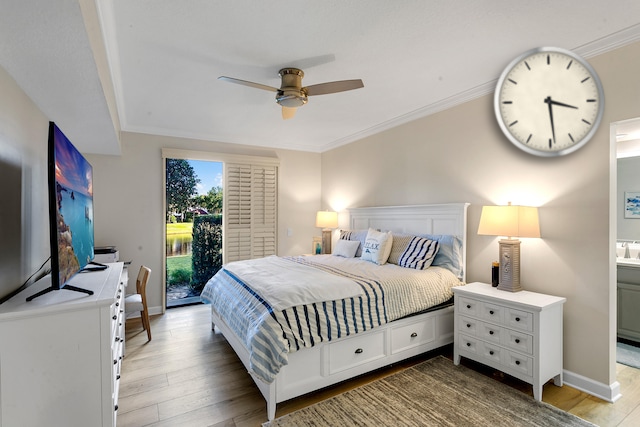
3:29
